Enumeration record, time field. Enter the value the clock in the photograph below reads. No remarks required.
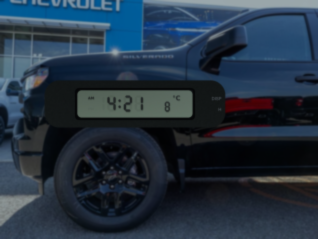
4:21
